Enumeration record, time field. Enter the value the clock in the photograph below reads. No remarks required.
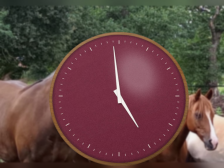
4:59
